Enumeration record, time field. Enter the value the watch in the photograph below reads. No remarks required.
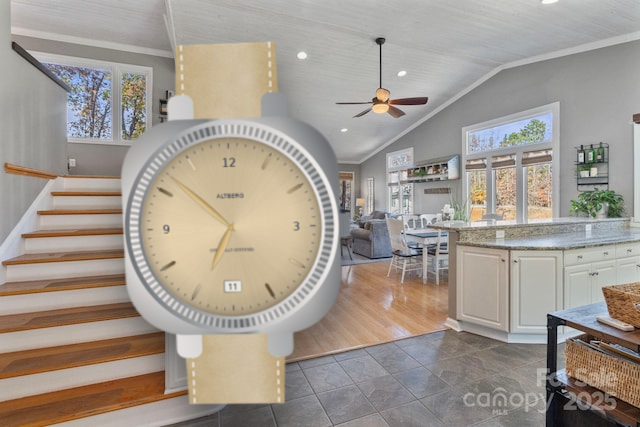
6:52
